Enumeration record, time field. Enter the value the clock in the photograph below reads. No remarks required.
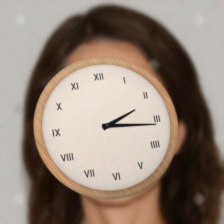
2:16
